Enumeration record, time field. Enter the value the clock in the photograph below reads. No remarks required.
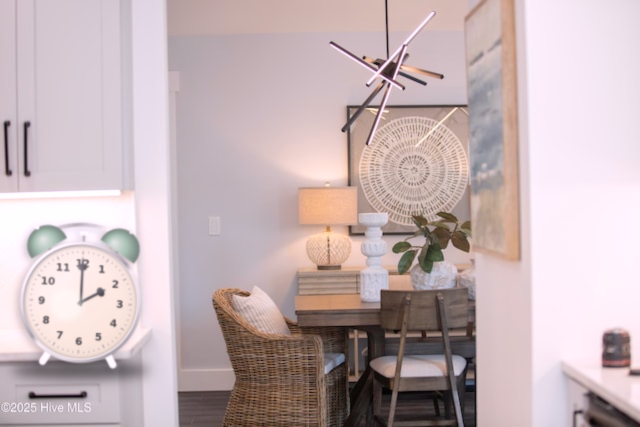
2:00
